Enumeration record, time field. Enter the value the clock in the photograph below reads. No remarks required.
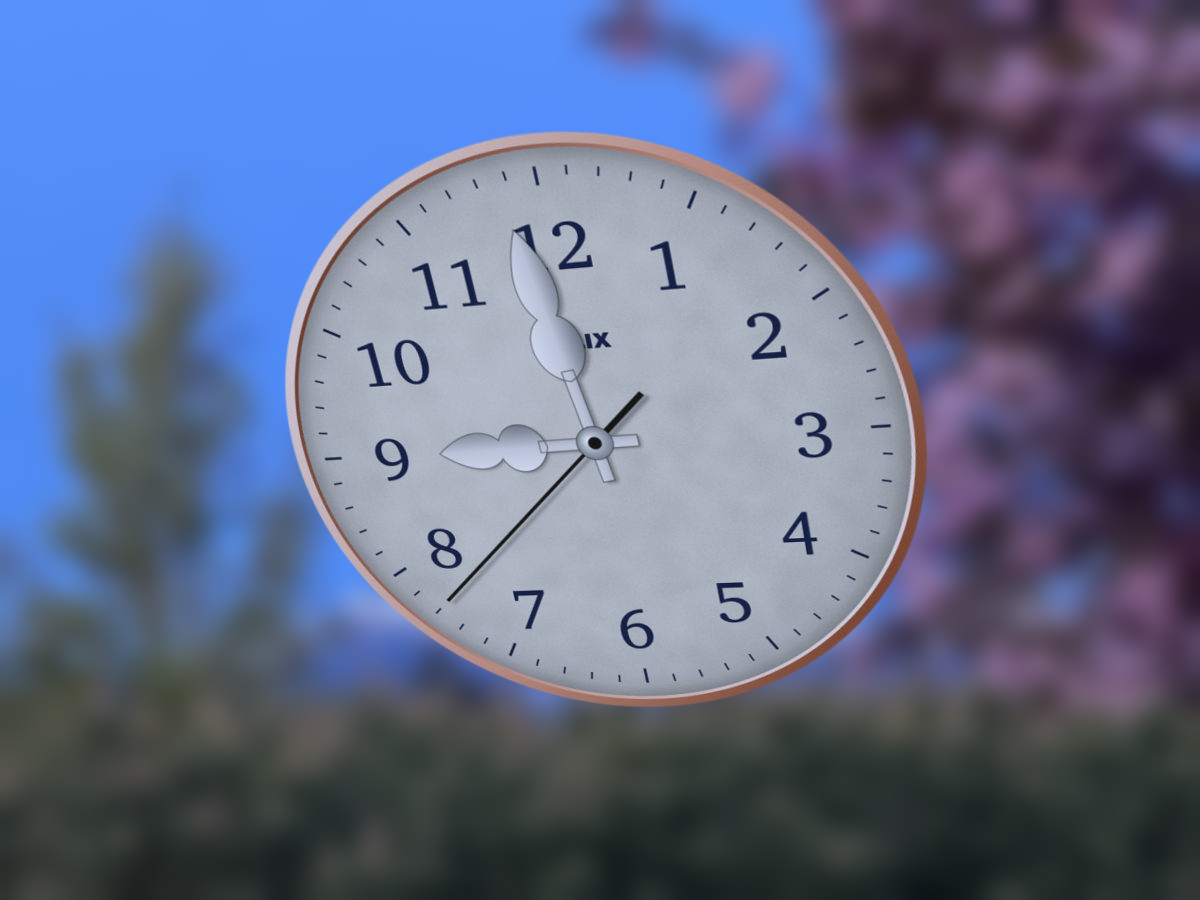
8:58:38
